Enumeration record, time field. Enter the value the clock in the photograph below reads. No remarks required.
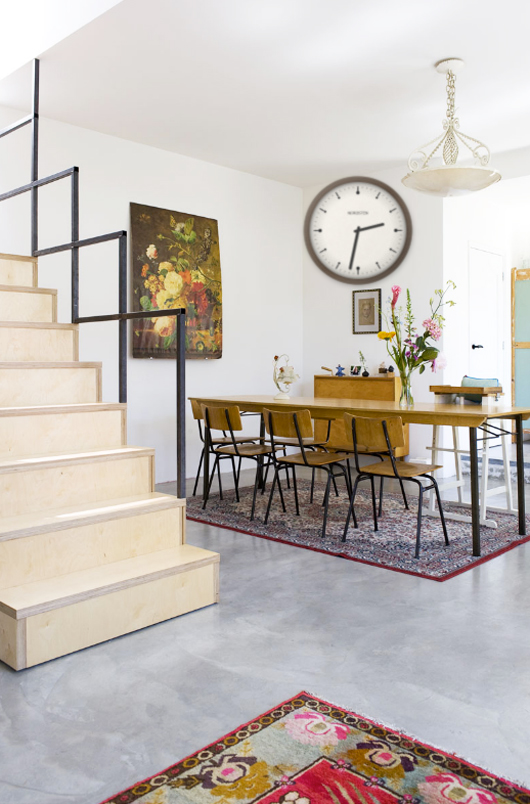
2:32
